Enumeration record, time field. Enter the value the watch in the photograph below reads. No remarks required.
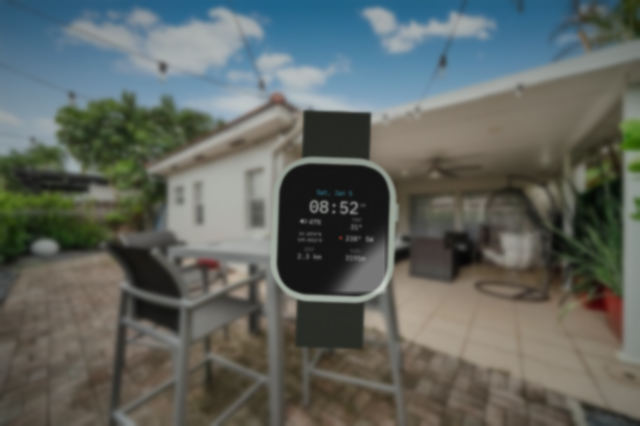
8:52
